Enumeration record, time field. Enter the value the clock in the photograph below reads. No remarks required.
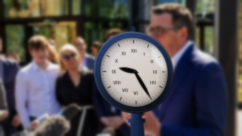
9:25
